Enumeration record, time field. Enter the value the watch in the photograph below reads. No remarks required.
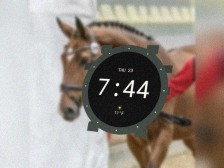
7:44
